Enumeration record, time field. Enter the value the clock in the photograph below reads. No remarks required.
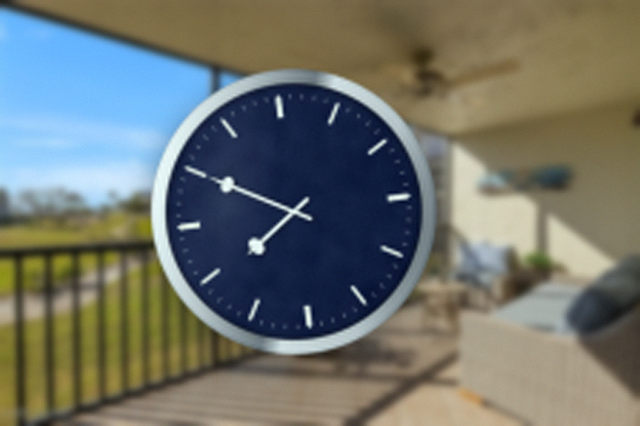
7:50
